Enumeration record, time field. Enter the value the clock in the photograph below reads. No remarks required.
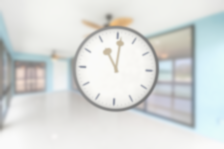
11:01
